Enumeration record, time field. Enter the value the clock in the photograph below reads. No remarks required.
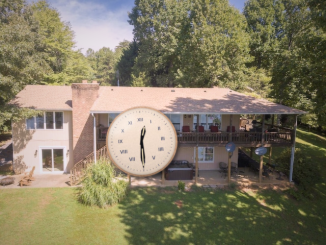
12:30
